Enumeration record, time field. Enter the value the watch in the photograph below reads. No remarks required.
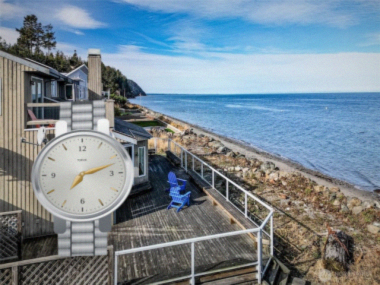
7:12
